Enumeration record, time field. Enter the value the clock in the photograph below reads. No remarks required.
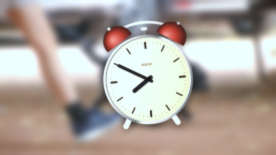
7:50
